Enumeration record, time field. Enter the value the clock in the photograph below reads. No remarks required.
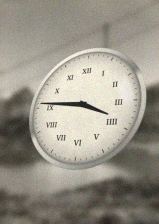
3:46
